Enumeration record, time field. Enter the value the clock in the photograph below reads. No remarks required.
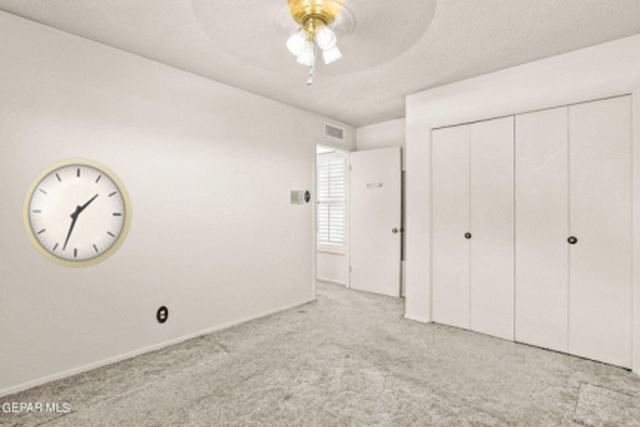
1:33
